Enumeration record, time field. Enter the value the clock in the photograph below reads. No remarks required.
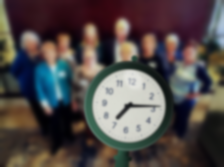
7:14
